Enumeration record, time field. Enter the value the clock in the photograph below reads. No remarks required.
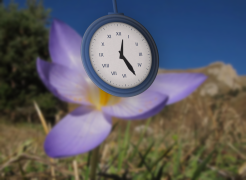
12:25
